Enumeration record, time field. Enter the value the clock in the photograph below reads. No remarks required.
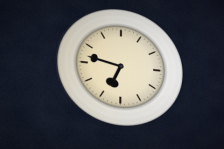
6:47
